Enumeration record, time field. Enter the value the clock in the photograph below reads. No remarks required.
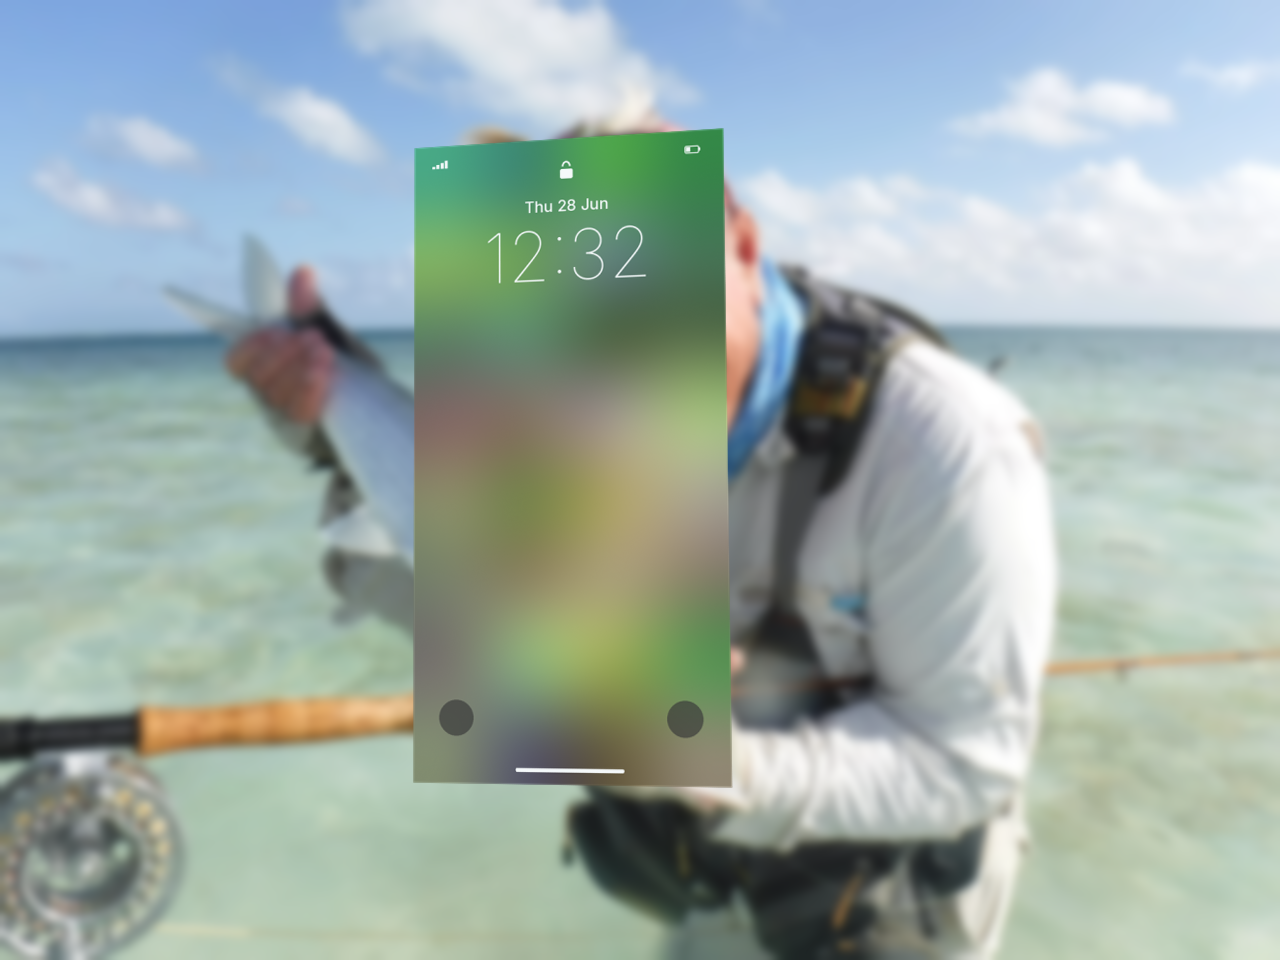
12:32
